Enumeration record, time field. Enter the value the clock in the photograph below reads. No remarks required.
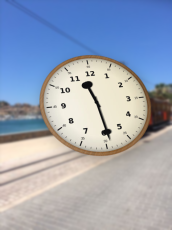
11:29
